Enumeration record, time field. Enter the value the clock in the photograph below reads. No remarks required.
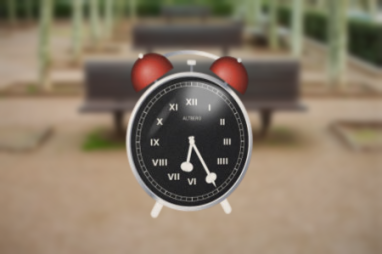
6:25
